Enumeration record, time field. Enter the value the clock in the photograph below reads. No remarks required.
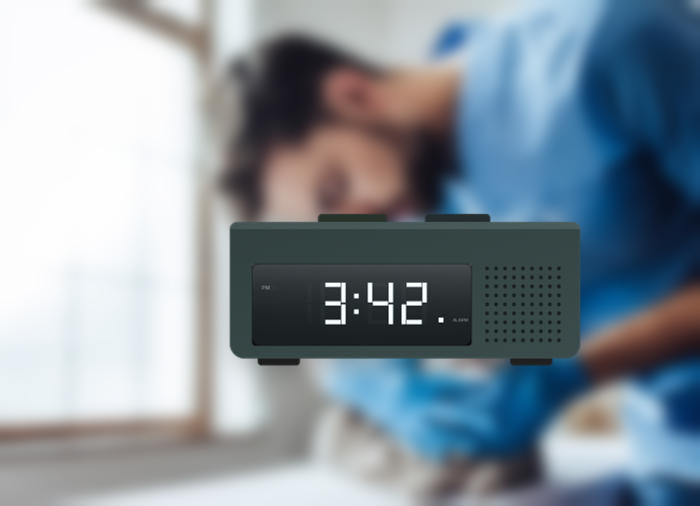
3:42
